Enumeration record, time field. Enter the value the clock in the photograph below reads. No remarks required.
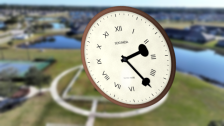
2:24
